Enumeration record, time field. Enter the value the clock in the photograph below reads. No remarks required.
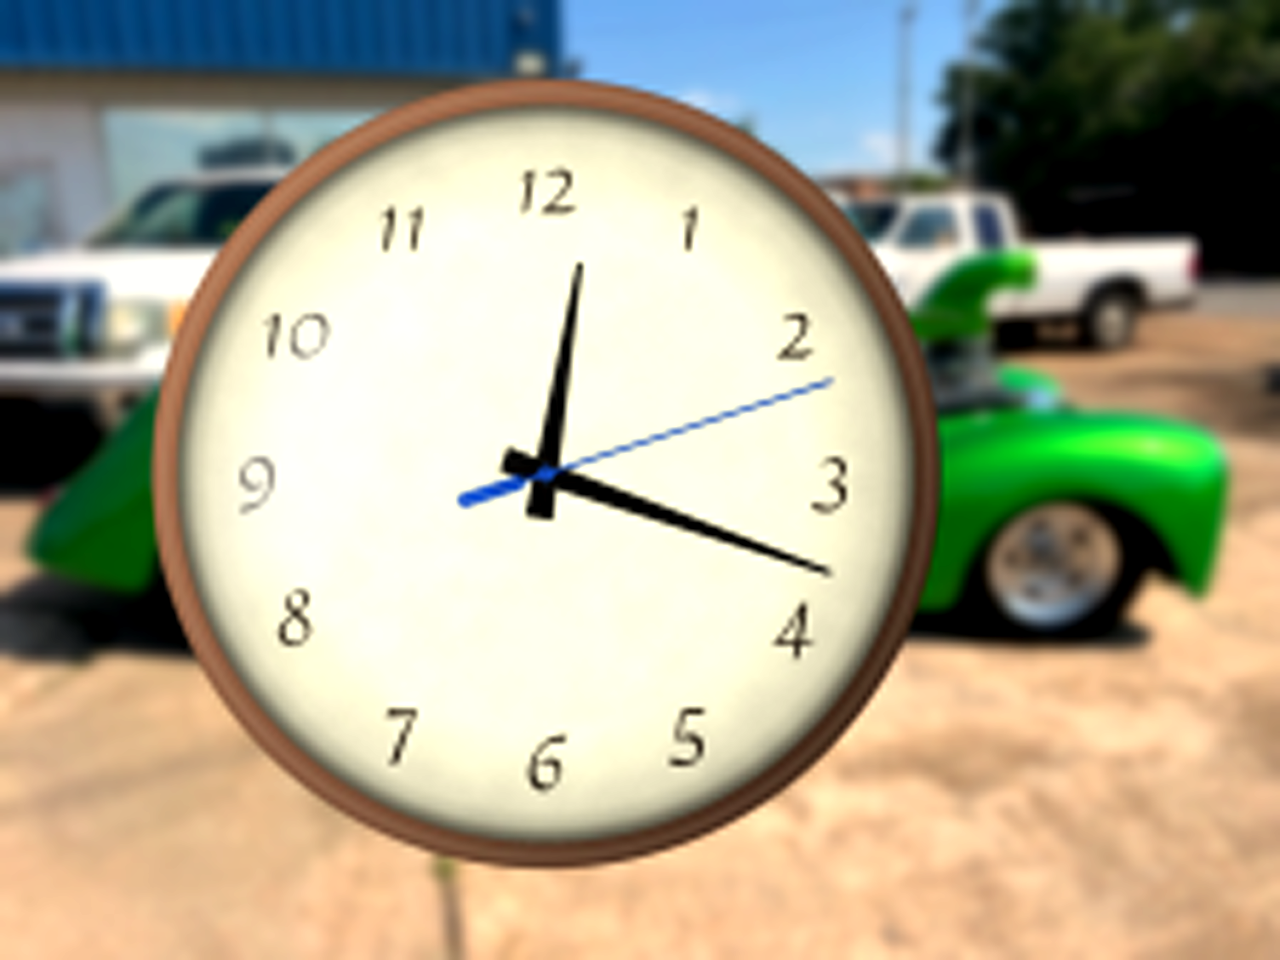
12:18:12
